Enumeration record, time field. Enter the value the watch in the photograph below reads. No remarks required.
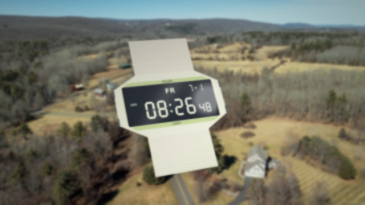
8:26:48
